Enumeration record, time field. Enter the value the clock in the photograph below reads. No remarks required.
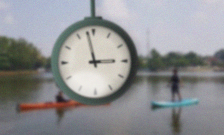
2:58
